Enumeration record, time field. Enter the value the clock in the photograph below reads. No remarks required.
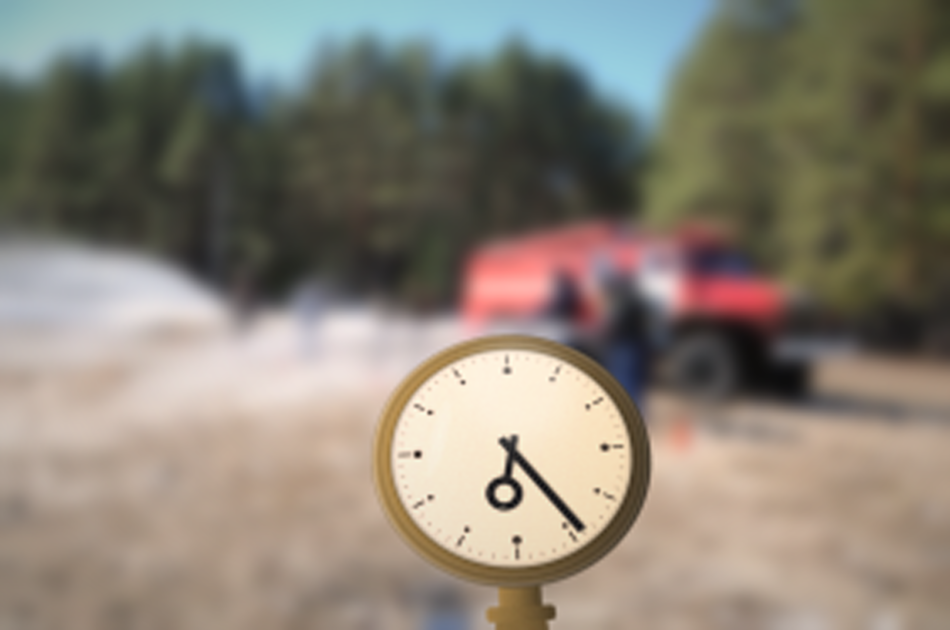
6:24
